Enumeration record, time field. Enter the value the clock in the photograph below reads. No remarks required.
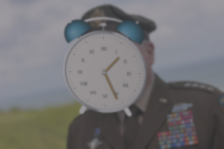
1:26
